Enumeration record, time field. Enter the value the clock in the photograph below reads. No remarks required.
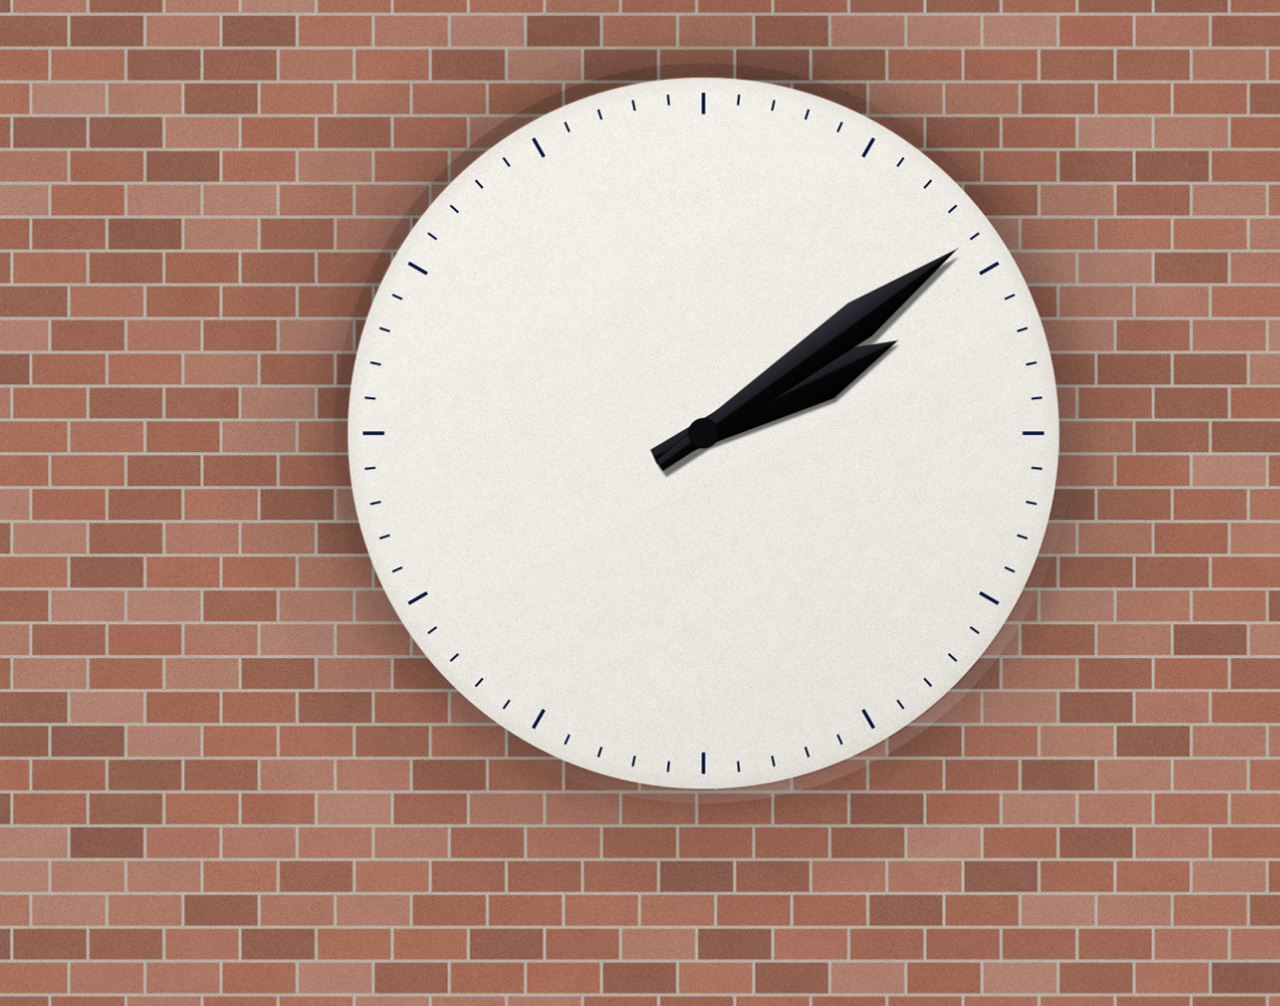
2:09
